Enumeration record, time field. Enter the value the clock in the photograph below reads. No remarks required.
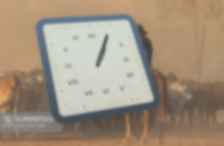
1:05
